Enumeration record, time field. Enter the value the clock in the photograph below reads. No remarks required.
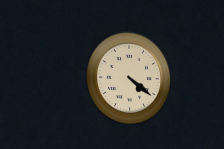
4:21
